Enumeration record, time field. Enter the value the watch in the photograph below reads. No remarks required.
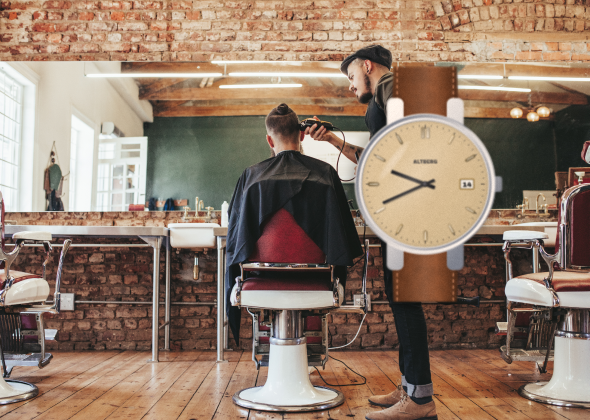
9:41
